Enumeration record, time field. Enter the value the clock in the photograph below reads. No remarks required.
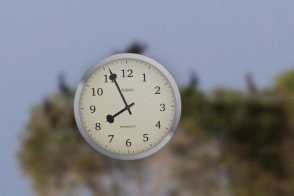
7:56
